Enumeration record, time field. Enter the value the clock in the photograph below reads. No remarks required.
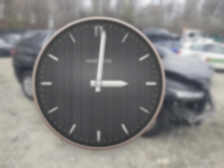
3:01
